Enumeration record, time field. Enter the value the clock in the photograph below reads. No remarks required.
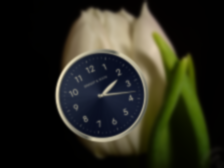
2:18
